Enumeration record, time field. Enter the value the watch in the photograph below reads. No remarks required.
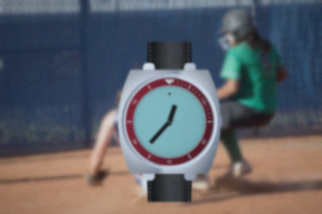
12:37
